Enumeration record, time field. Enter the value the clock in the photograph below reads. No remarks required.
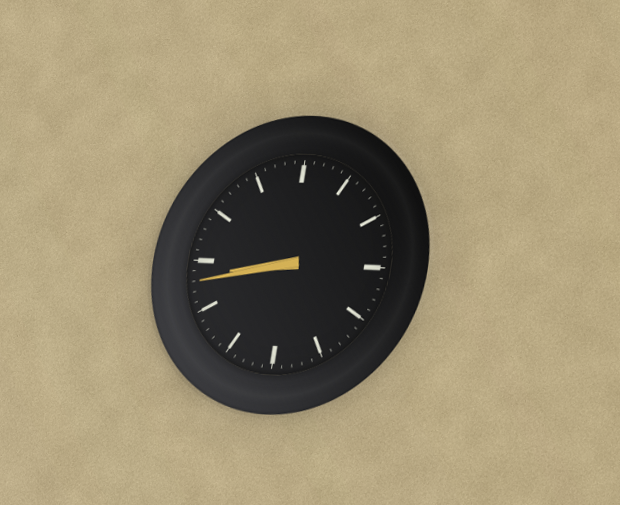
8:43
